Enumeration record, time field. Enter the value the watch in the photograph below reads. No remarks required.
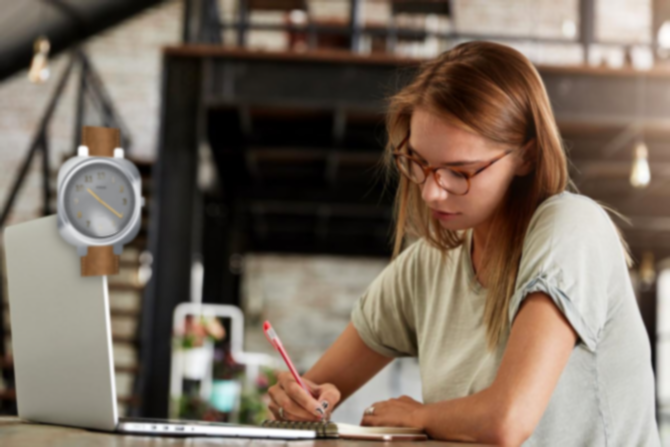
10:21
